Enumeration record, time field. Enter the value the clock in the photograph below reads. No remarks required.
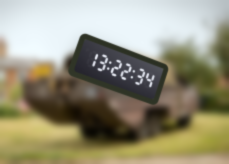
13:22:34
